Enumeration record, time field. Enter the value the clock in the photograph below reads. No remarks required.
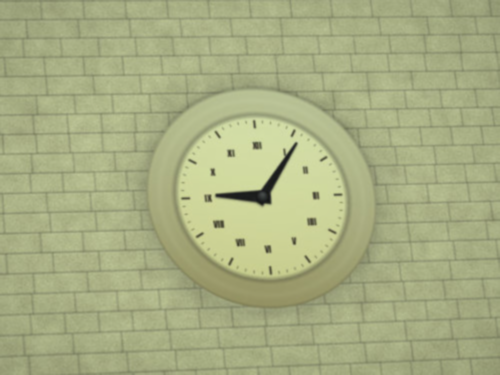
9:06
